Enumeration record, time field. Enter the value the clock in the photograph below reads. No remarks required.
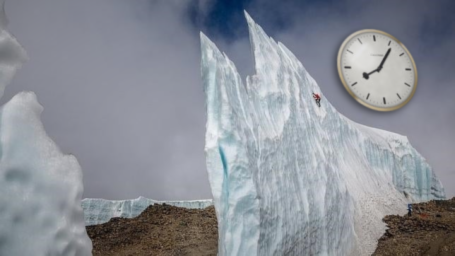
8:06
